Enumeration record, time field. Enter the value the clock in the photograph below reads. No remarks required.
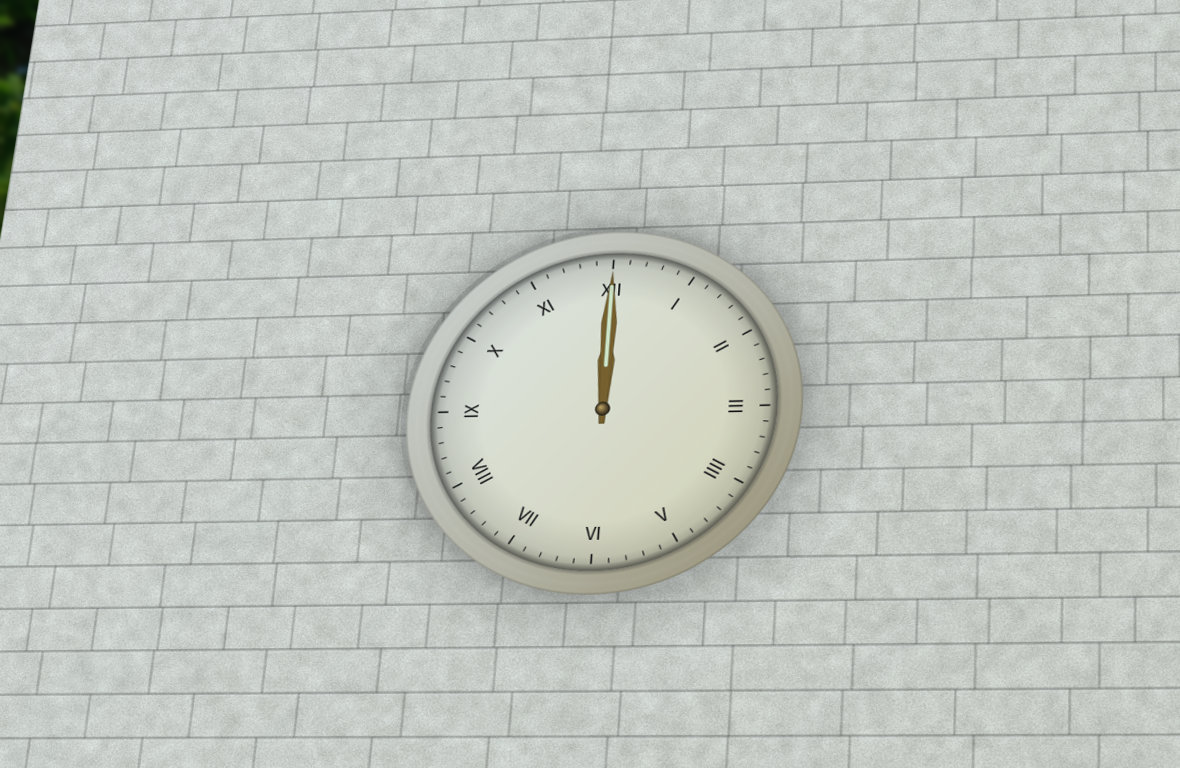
12:00
